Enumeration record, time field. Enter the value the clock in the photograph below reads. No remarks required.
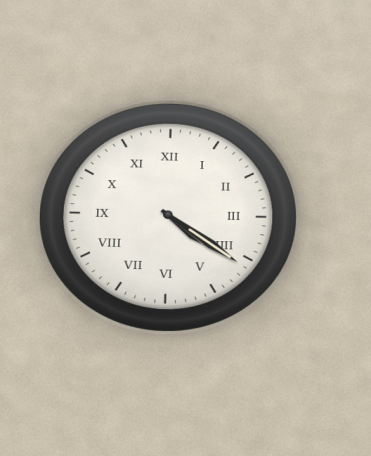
4:21
